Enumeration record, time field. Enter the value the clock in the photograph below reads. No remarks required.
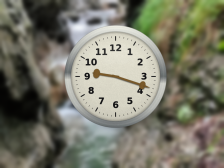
9:18
